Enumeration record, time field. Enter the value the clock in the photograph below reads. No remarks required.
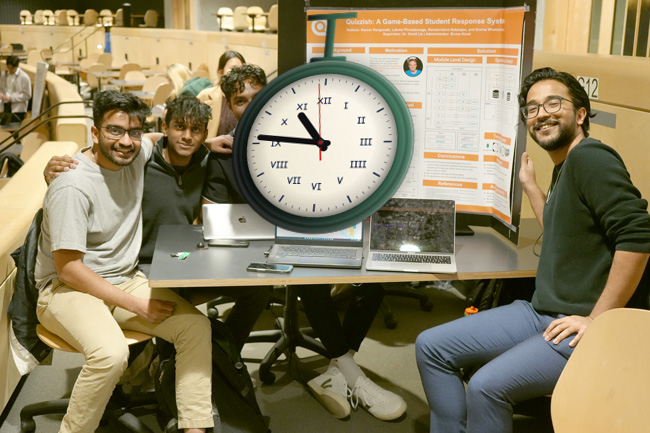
10:45:59
